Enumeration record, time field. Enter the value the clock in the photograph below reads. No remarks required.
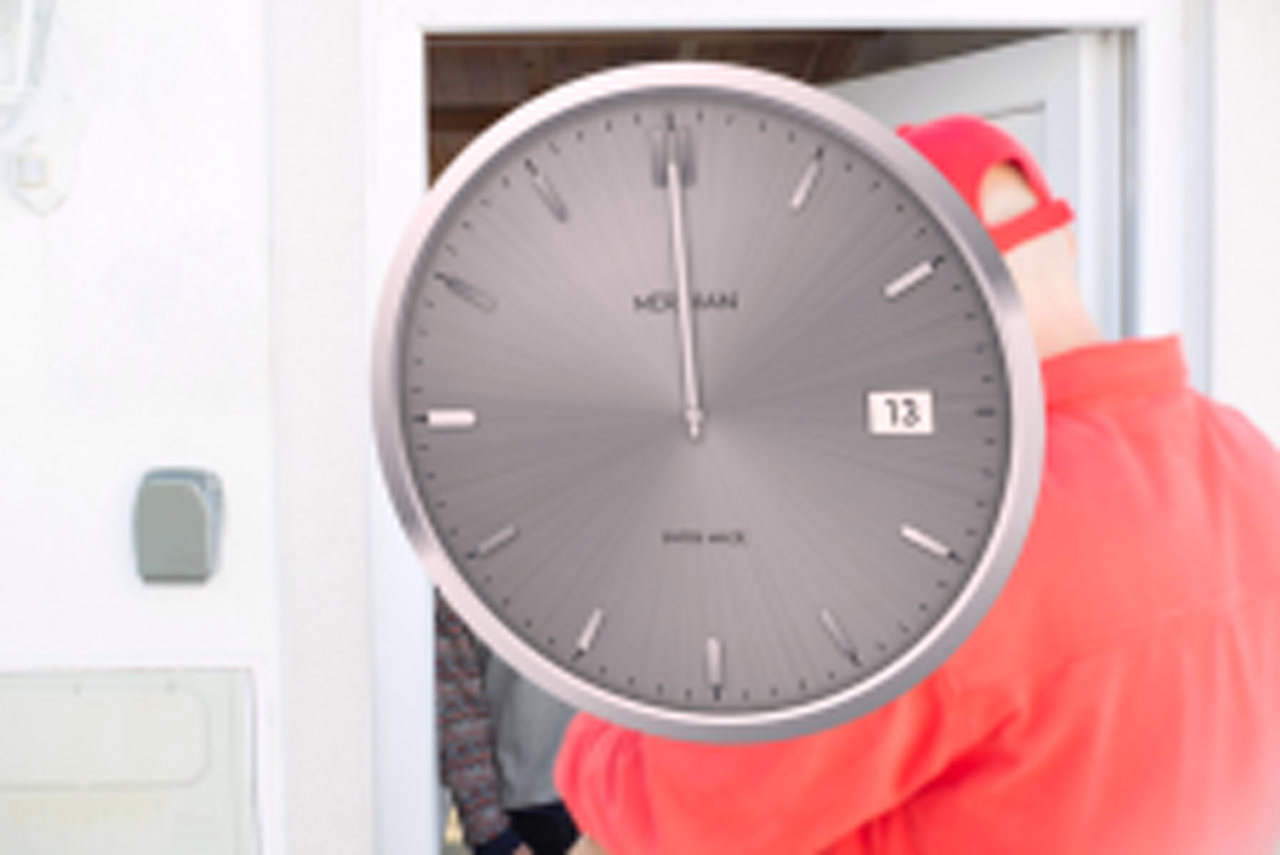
12:00
